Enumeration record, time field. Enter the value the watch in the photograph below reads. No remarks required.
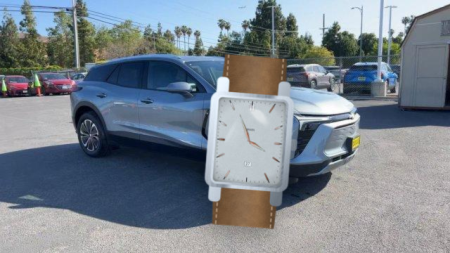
3:56
